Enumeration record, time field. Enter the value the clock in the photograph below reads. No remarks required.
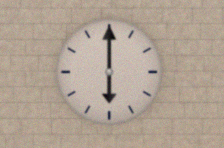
6:00
